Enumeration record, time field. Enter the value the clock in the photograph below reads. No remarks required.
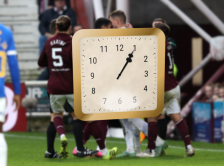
1:05
